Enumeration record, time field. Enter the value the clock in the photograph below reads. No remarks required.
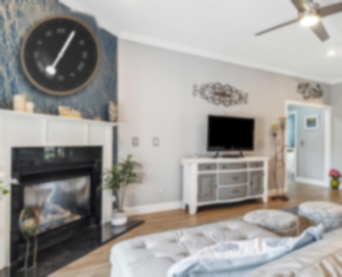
7:05
